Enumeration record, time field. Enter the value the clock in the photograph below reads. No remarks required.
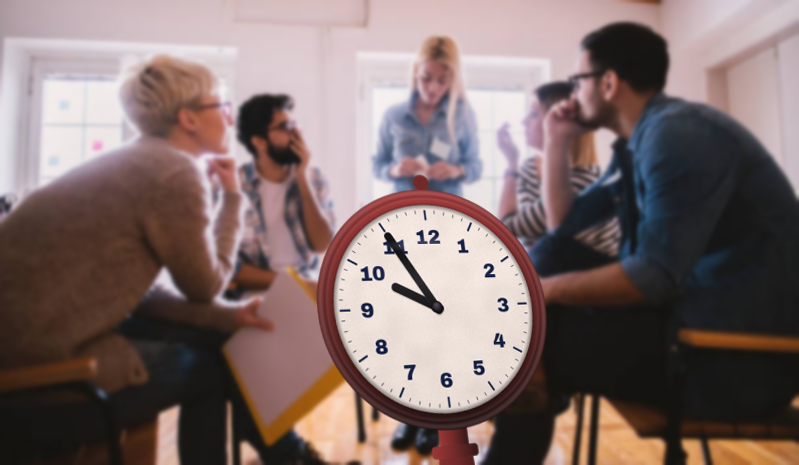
9:55
